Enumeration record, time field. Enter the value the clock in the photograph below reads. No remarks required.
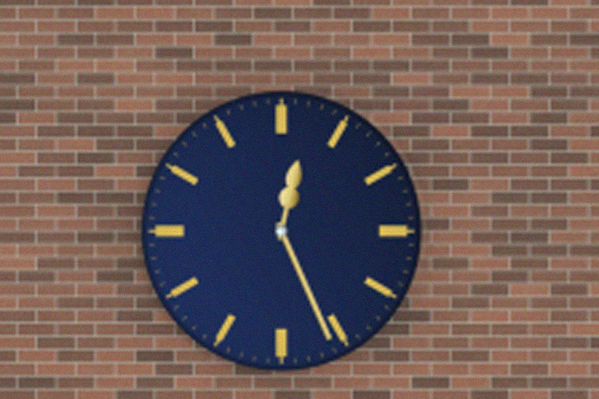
12:26
